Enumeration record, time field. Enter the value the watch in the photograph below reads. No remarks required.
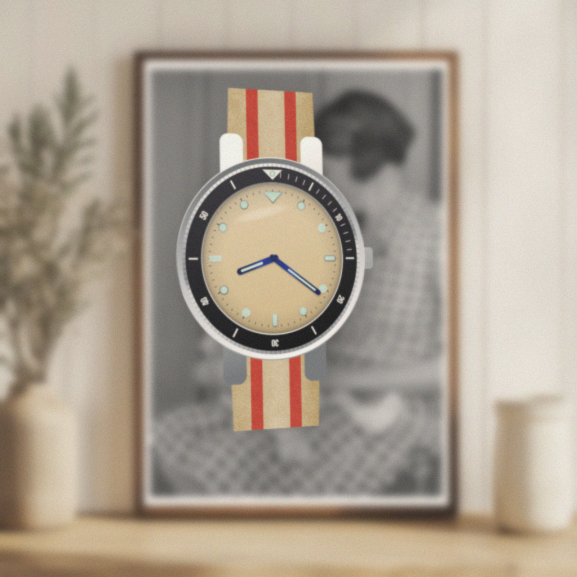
8:21
